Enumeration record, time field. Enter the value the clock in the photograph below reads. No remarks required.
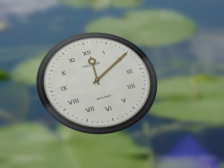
12:10
